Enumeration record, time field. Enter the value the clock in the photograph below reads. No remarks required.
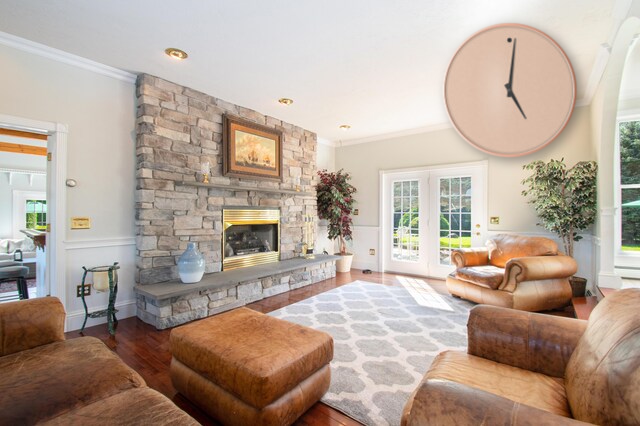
5:01
